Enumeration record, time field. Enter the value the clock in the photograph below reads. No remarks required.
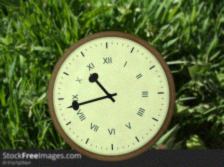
10:43
